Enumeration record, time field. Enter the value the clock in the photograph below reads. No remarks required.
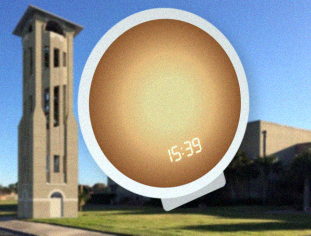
15:39
